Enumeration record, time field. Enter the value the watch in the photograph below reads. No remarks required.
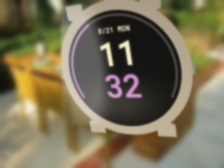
11:32
